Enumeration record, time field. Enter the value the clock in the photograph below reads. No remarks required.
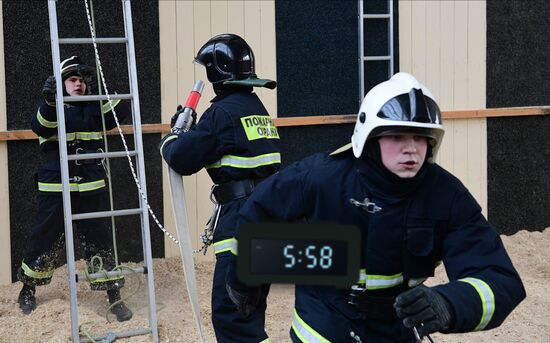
5:58
